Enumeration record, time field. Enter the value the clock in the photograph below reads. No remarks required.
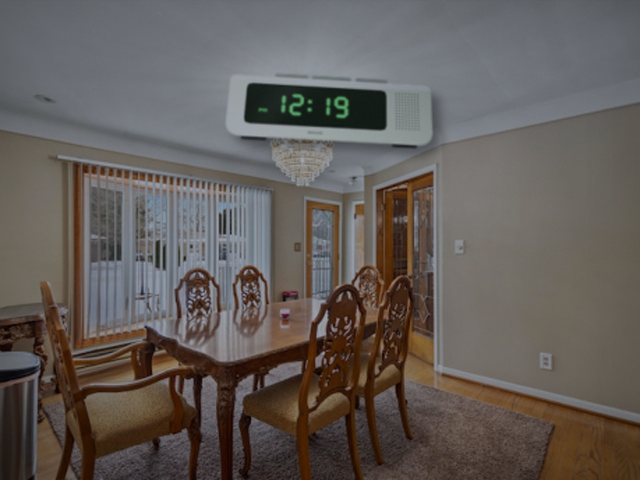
12:19
